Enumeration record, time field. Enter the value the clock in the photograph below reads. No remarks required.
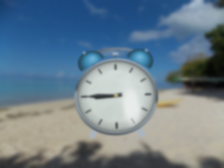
8:45
